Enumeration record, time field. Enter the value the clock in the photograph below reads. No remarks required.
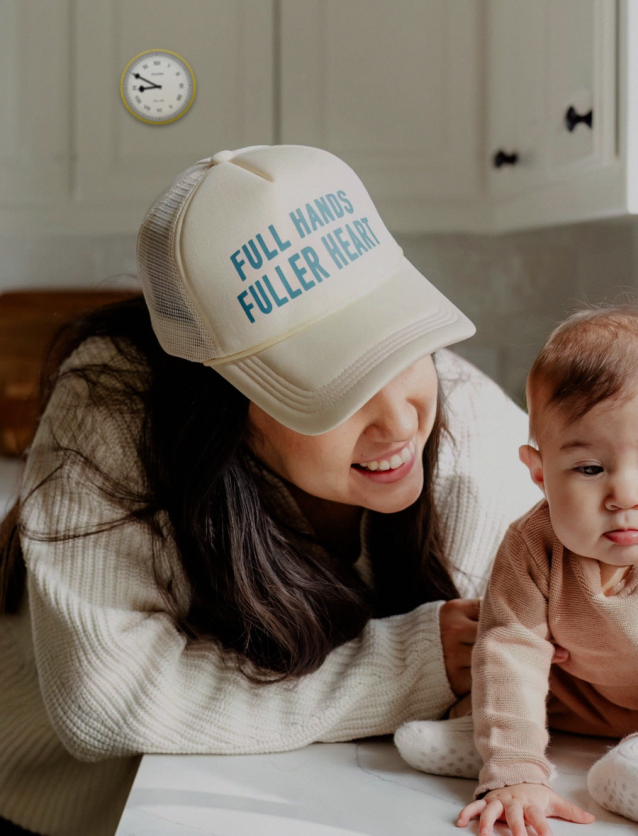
8:50
